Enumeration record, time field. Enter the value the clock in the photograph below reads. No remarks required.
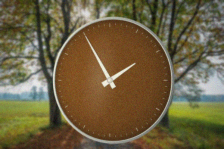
1:55
